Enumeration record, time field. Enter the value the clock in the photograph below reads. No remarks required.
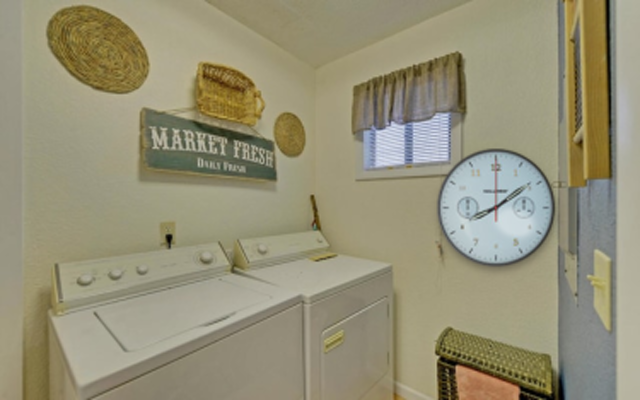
8:09
